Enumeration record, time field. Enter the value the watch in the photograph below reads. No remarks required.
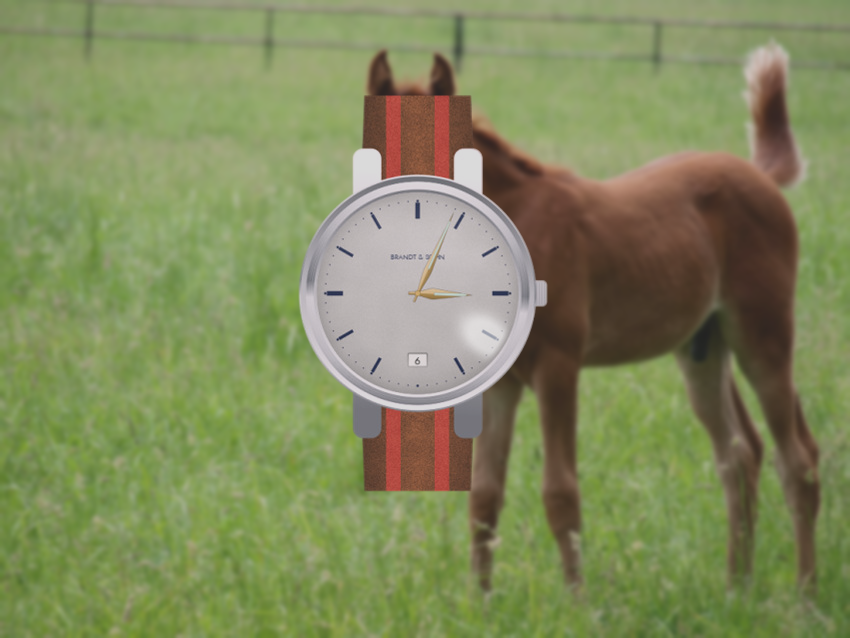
3:04
